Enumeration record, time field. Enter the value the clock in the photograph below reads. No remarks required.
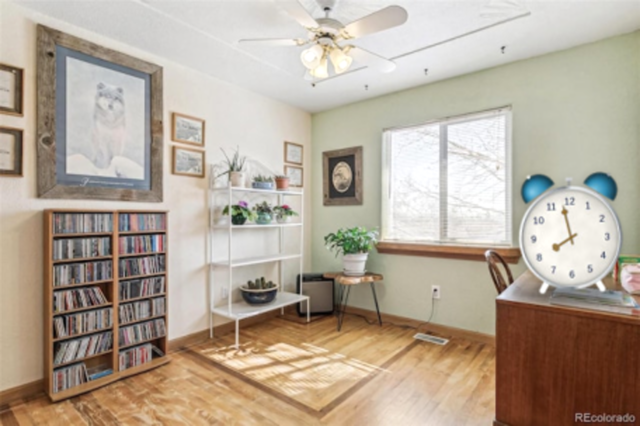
7:58
